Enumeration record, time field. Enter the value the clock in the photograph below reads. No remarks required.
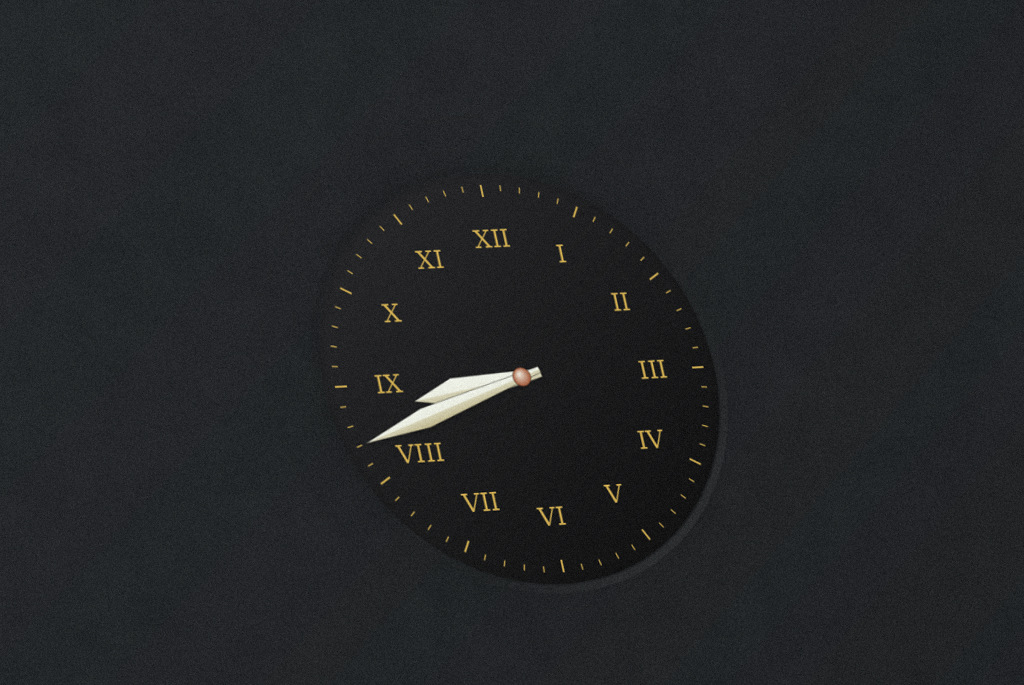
8:42
